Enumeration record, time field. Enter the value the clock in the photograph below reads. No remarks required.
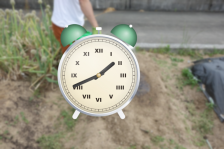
1:41
